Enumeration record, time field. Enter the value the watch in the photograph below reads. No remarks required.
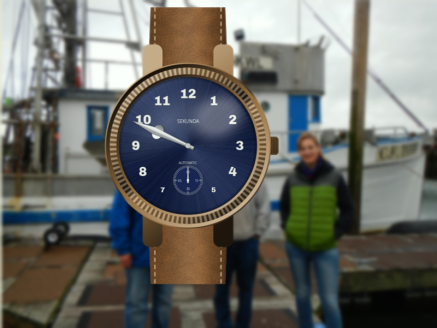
9:49
